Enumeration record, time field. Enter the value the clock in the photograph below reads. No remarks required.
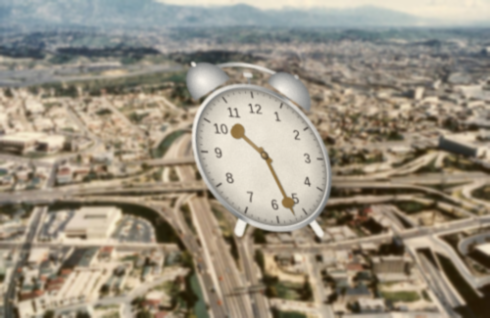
10:27
